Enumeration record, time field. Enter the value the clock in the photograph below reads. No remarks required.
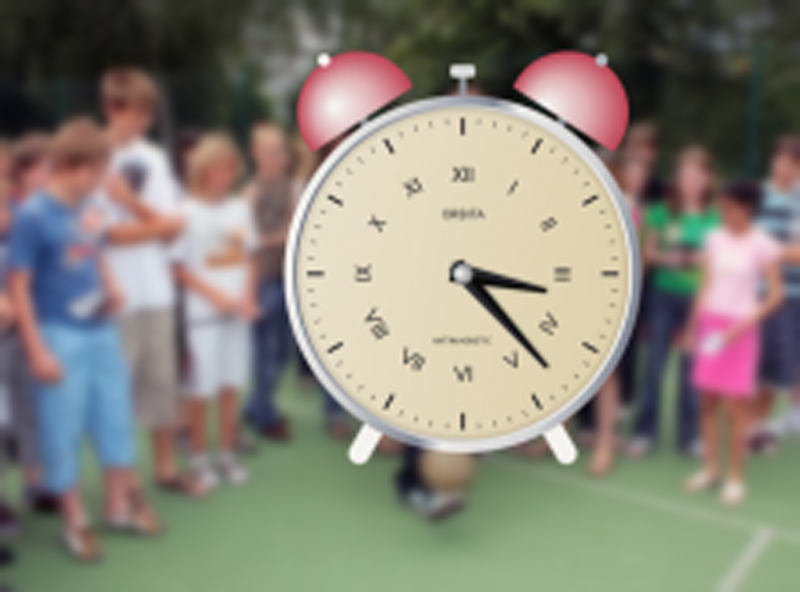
3:23
